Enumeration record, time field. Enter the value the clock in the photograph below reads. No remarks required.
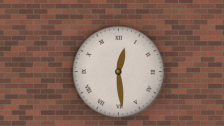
12:29
